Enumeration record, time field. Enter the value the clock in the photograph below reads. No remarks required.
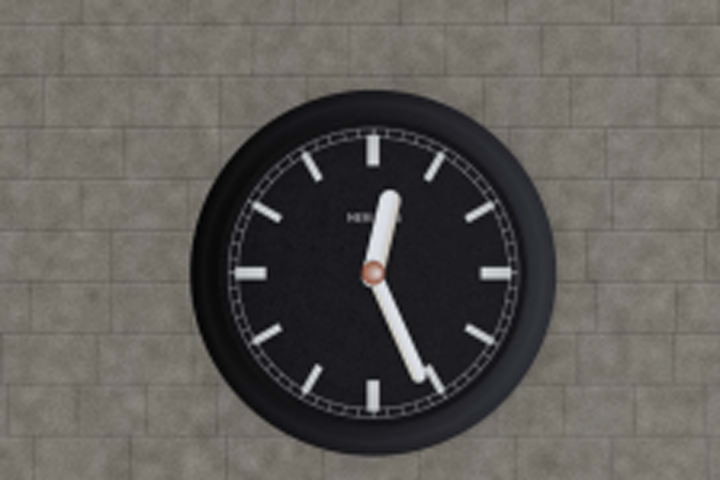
12:26
